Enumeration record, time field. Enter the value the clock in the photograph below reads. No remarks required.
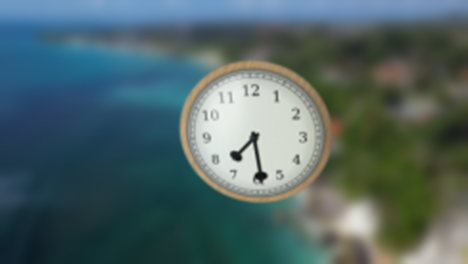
7:29
